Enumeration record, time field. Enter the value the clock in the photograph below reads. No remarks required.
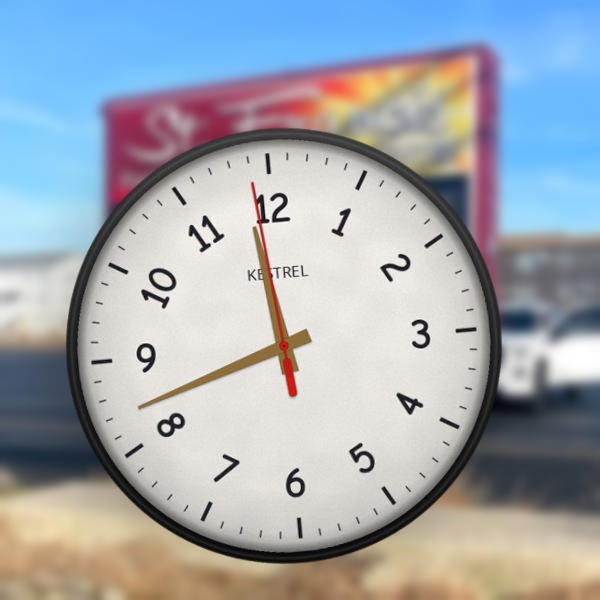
11:41:59
